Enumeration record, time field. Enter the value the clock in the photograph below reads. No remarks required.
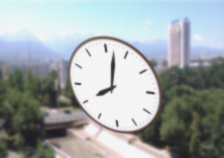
8:02
